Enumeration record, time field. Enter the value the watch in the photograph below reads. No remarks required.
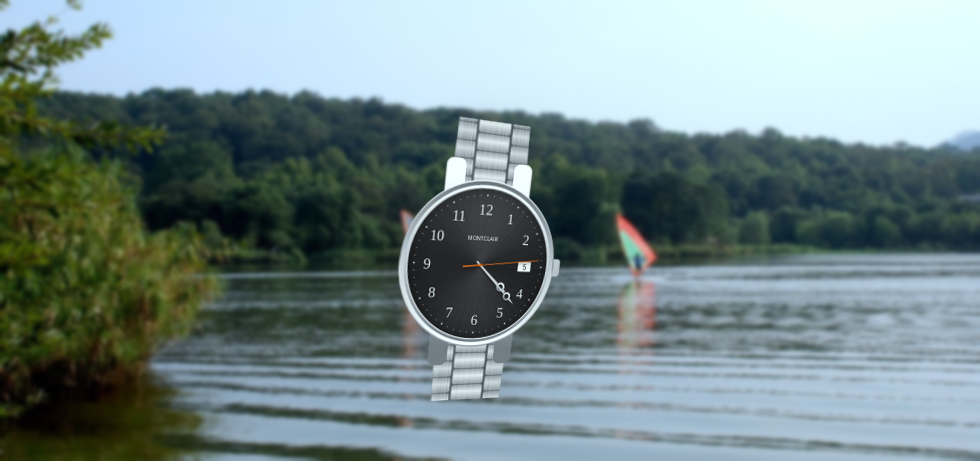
4:22:14
